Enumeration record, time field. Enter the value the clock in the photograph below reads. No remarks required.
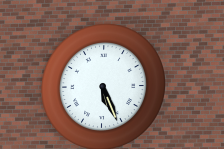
5:26
